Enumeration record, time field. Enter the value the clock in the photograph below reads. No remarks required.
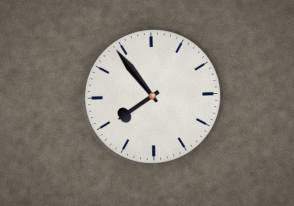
7:54
